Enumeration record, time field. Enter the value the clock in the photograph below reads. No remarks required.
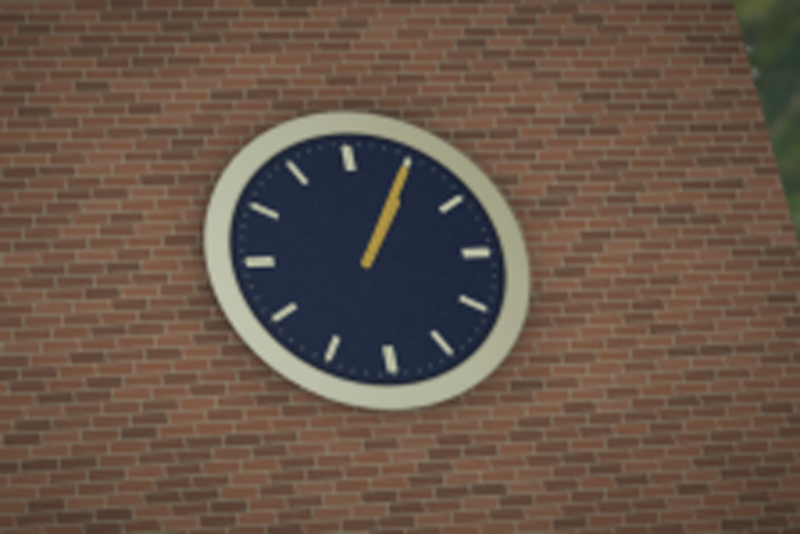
1:05
